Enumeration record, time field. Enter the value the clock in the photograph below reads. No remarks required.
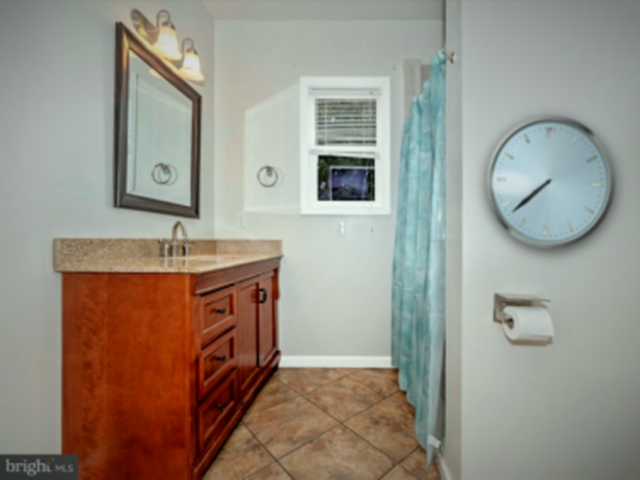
7:38
